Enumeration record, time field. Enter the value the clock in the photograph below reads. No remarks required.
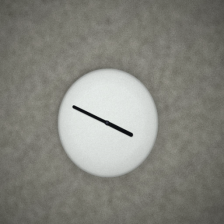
3:49
